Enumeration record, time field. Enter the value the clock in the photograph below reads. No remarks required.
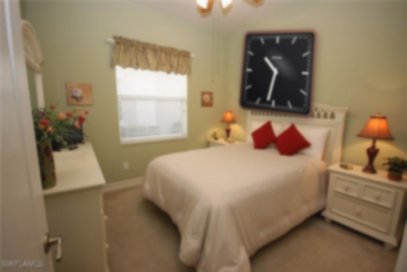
10:32
